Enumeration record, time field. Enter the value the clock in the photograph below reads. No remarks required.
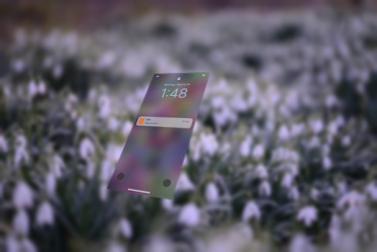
1:48
